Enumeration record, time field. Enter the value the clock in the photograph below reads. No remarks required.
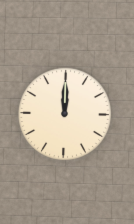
12:00
